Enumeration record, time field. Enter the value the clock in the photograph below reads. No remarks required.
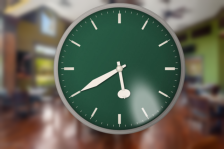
5:40
